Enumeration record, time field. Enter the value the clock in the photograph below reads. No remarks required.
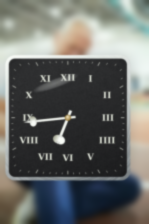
6:44
